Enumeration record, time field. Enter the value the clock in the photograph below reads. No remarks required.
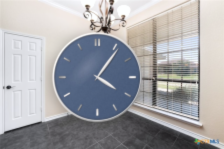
4:06
